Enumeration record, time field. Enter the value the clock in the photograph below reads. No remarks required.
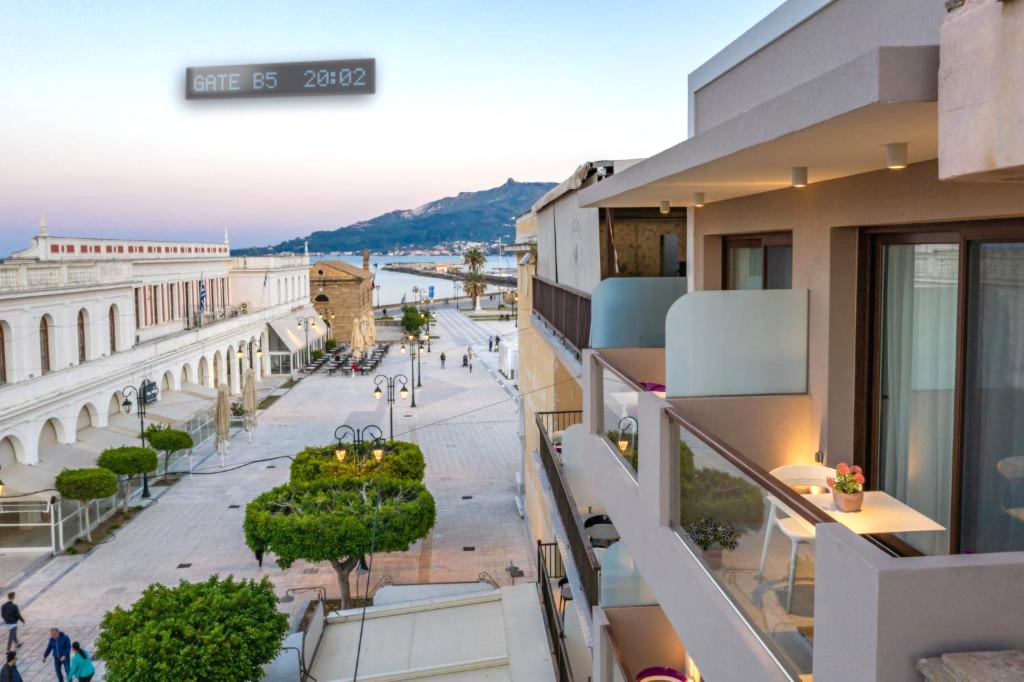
20:02
